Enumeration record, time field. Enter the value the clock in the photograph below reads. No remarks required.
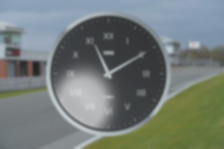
11:10
